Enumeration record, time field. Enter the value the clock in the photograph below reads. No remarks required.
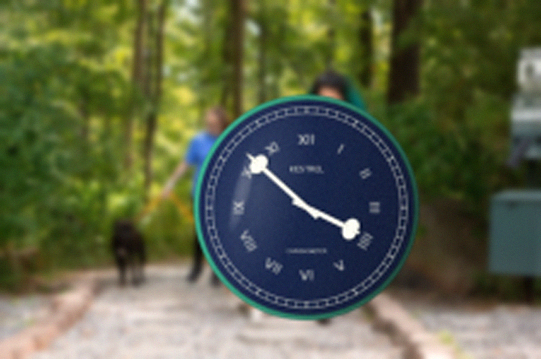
3:52
